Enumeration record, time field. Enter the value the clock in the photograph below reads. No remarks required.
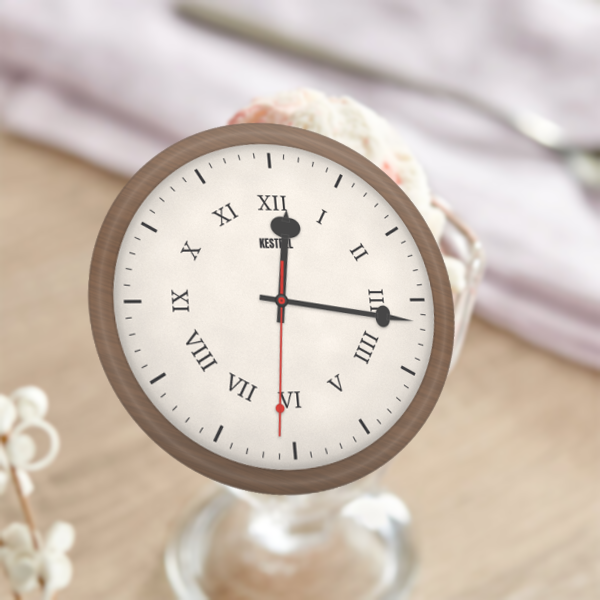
12:16:31
